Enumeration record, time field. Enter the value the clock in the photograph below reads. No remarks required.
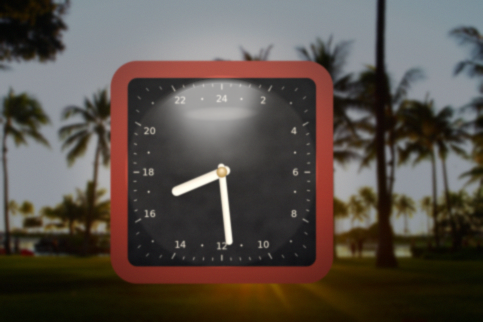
16:29
